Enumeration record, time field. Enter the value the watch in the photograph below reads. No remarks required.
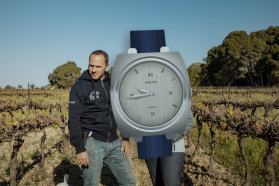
9:44
